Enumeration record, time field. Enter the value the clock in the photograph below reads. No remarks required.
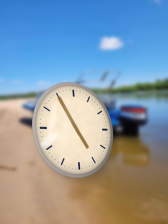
4:55
